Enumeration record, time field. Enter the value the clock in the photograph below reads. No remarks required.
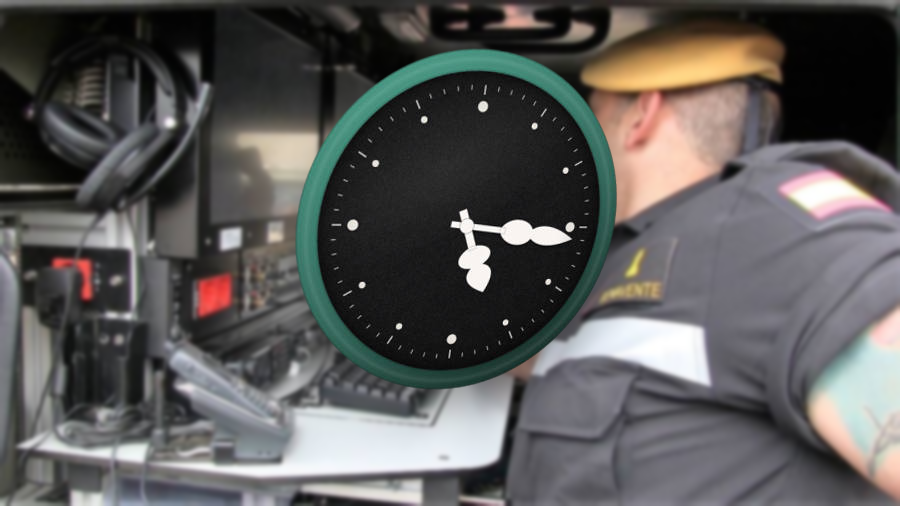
5:16
